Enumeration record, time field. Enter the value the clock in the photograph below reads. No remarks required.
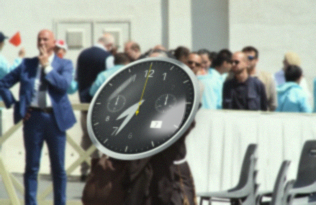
7:34
